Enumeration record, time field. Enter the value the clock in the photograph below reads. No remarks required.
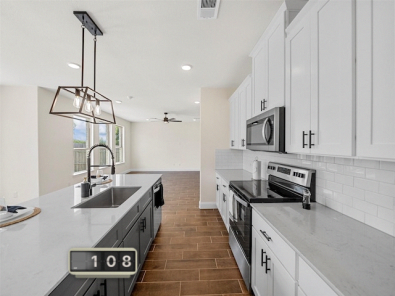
1:08
